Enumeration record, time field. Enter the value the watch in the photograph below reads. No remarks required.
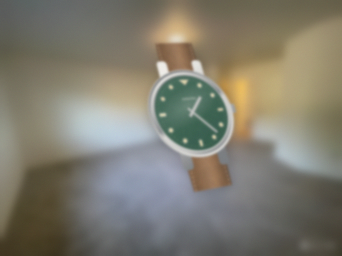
1:23
